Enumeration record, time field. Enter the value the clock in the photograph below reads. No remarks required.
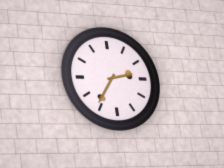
2:36
